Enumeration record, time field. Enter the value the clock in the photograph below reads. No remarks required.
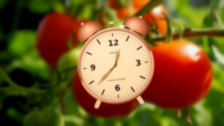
12:38
